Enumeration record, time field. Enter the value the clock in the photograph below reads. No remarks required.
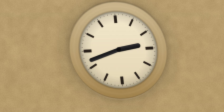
2:42
